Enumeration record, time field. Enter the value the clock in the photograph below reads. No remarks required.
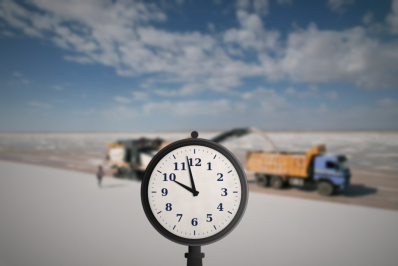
9:58
